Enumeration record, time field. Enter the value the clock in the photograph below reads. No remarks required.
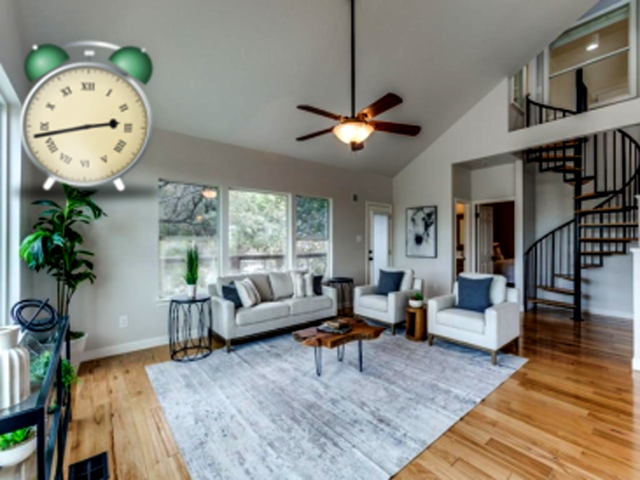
2:43
